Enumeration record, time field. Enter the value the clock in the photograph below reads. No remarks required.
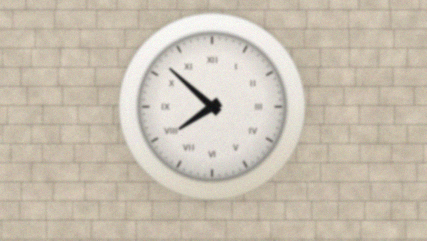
7:52
